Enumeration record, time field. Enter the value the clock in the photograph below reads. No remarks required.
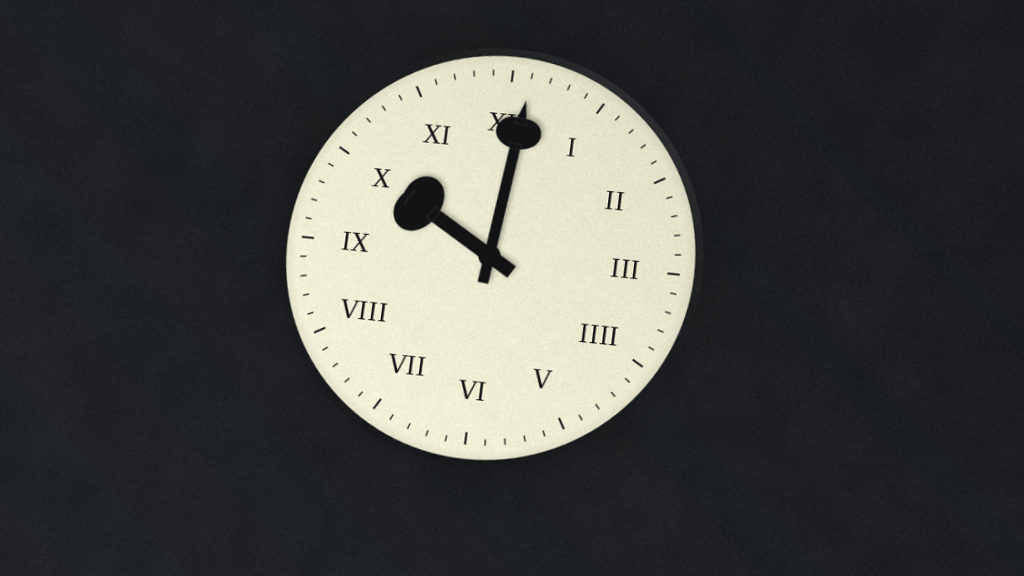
10:01
